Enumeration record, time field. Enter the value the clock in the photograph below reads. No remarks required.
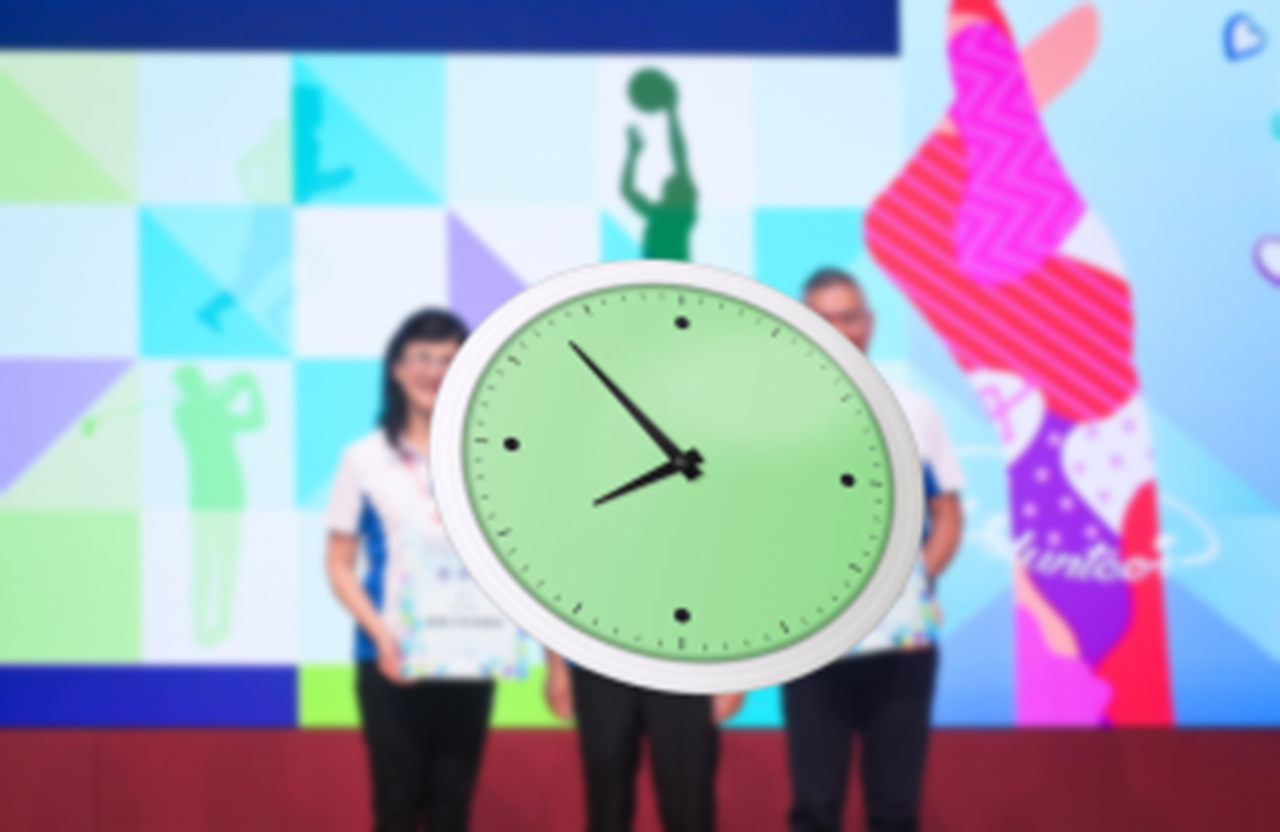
7:53
